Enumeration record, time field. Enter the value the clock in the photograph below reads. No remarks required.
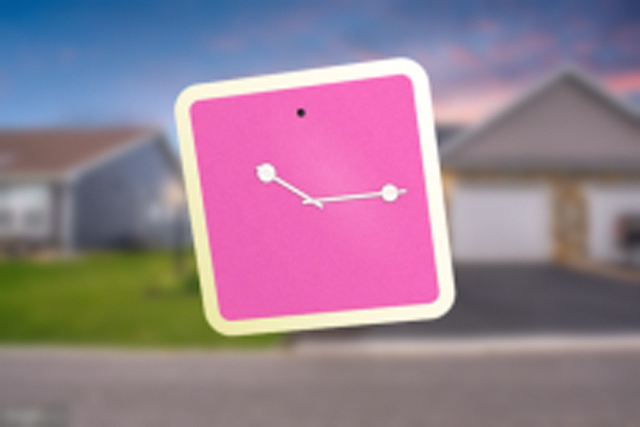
10:15
